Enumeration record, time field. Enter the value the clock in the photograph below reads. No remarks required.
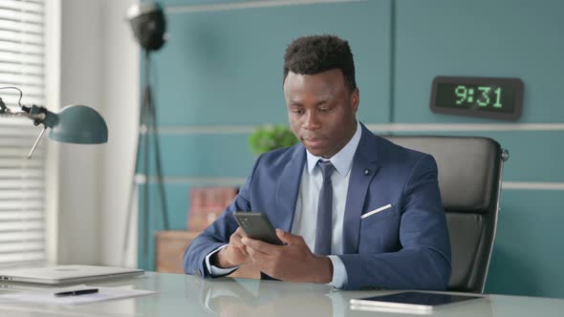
9:31
